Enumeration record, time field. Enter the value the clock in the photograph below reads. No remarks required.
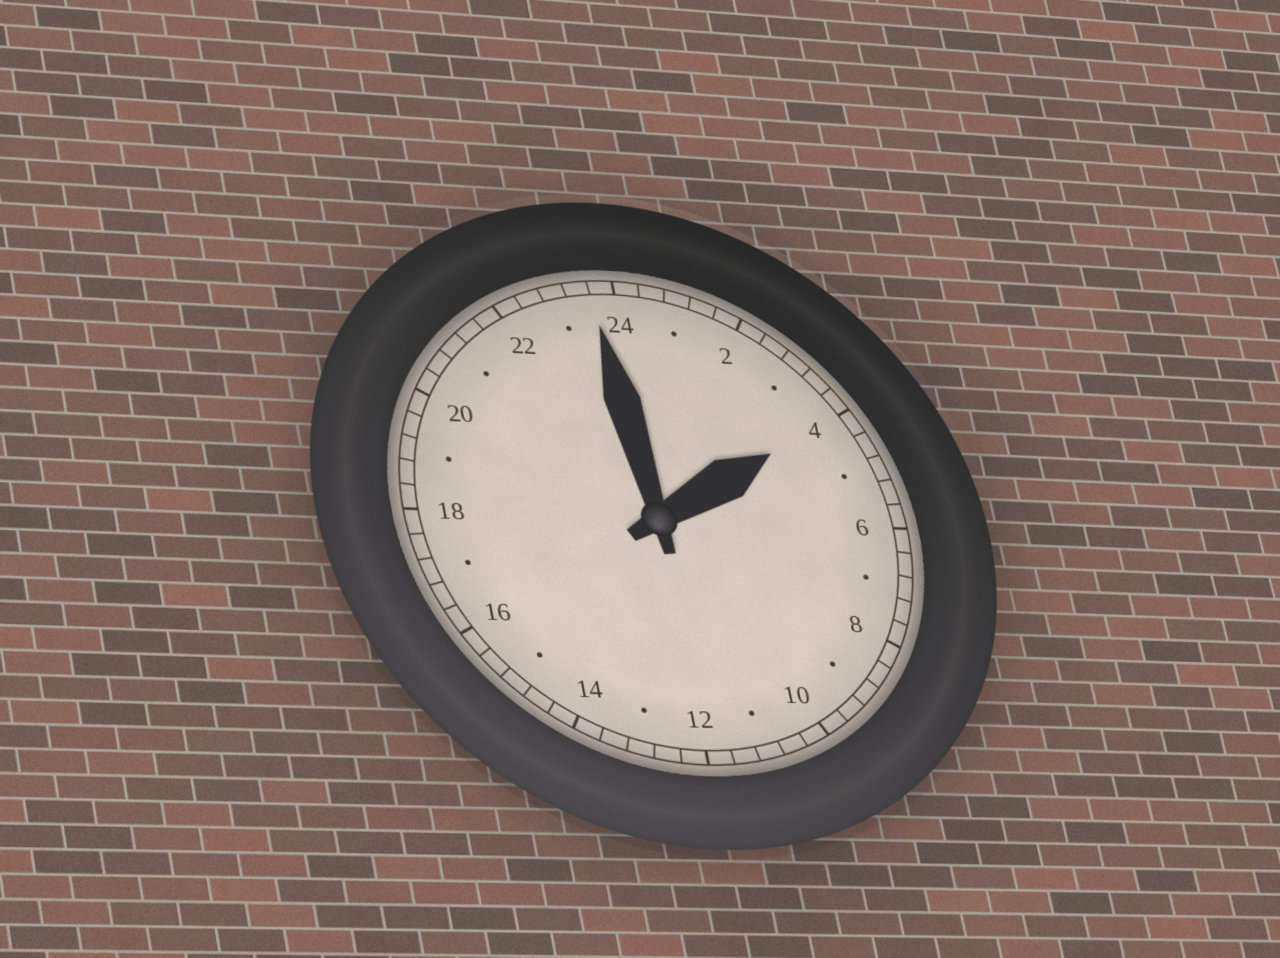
3:59
